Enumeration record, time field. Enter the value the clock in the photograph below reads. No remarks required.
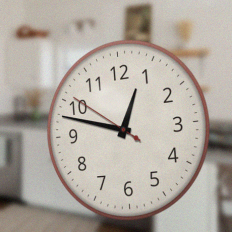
12:47:51
